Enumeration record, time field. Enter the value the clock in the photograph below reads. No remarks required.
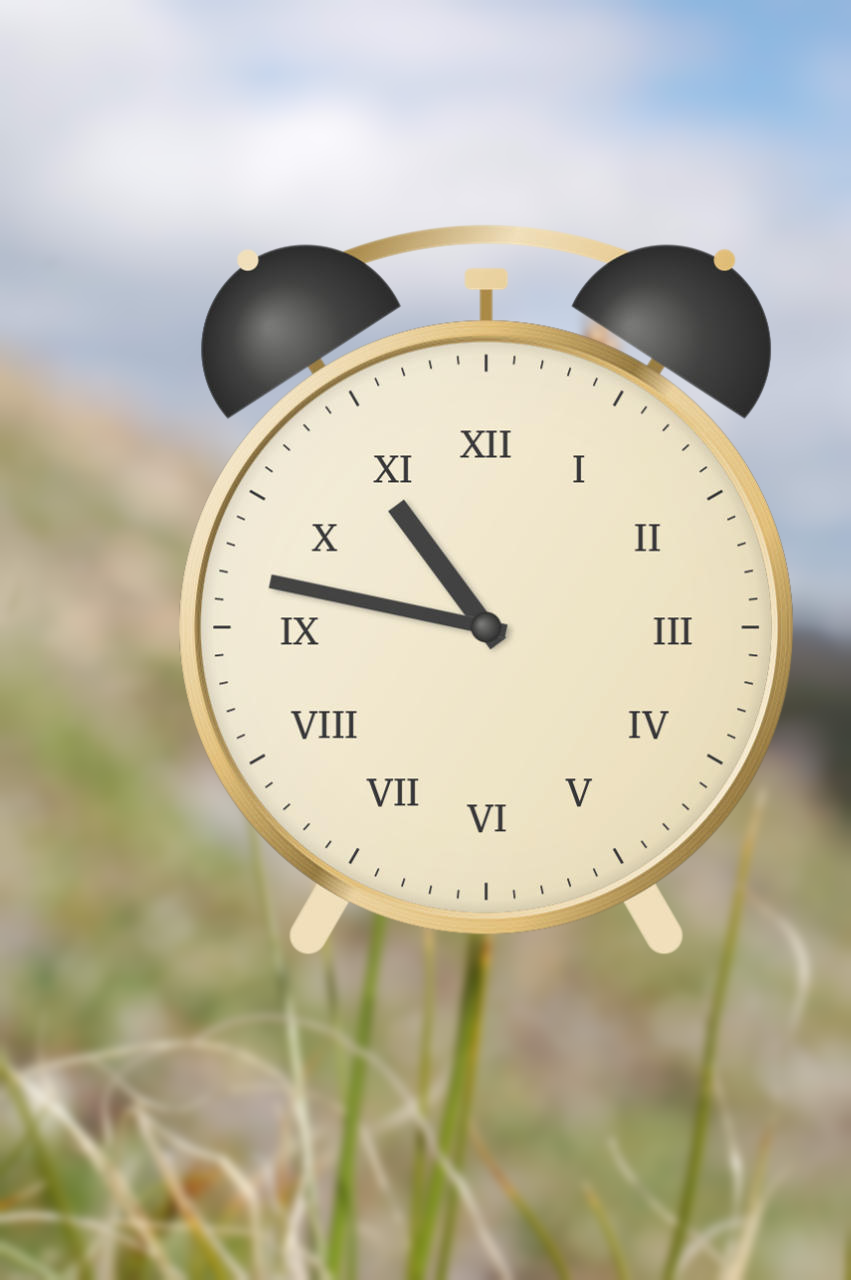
10:47
